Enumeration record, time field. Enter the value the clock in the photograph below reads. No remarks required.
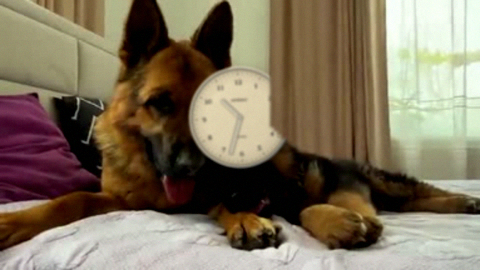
10:33
